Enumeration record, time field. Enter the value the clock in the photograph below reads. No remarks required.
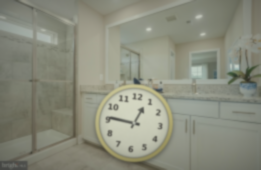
12:46
